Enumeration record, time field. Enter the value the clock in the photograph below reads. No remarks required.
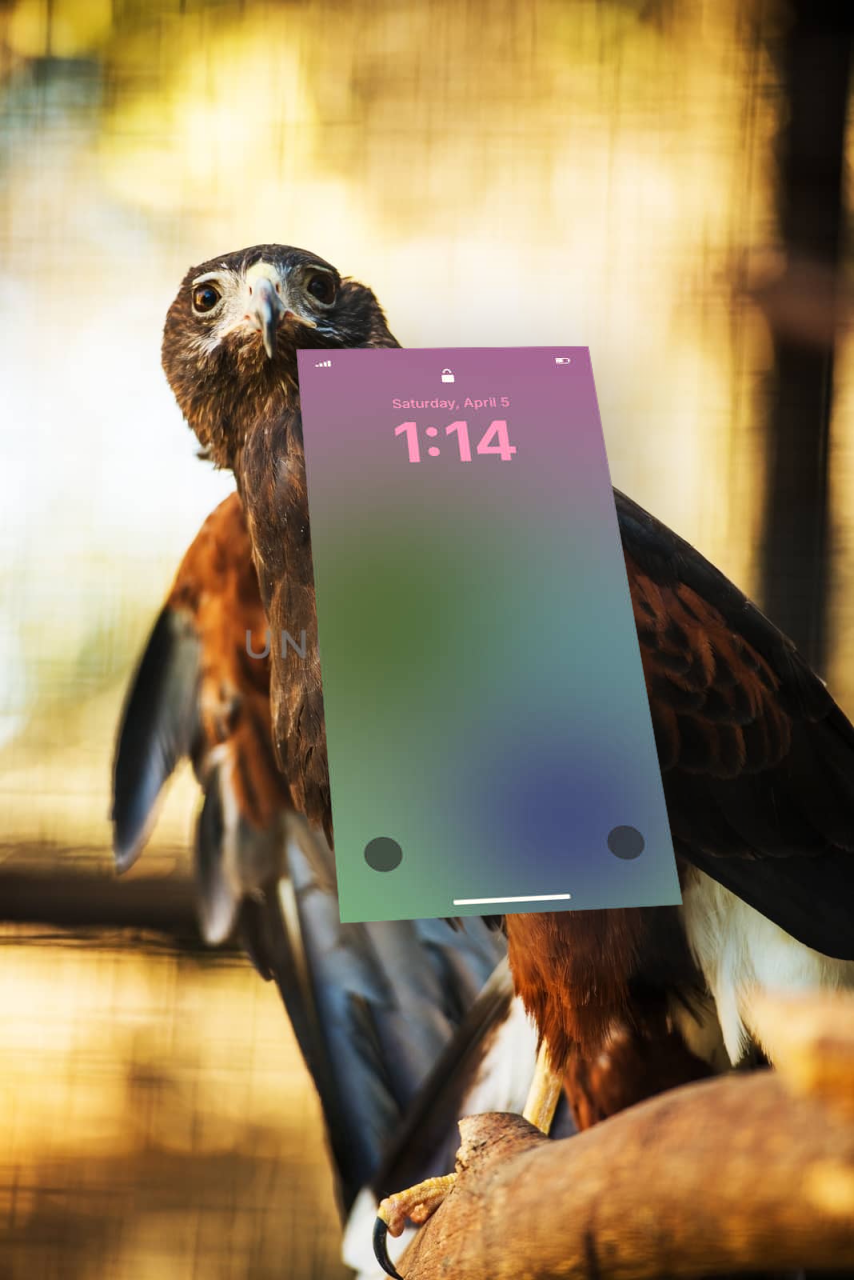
1:14
